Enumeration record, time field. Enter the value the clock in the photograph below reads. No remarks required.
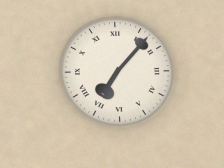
7:07
